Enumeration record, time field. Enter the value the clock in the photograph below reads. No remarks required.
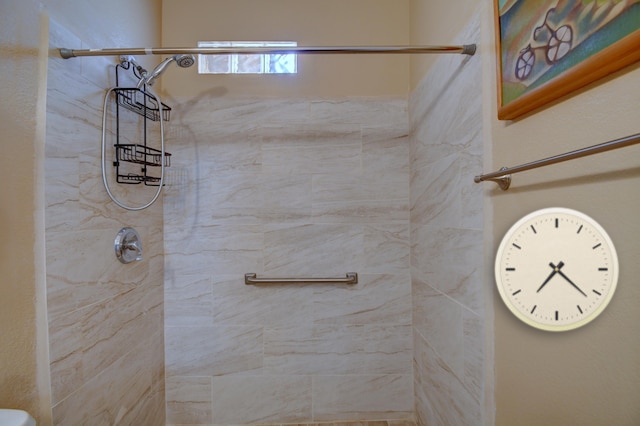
7:22
